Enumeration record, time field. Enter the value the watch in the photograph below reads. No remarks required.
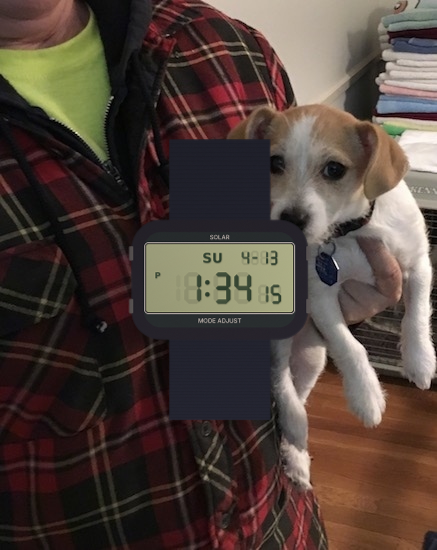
1:34:15
